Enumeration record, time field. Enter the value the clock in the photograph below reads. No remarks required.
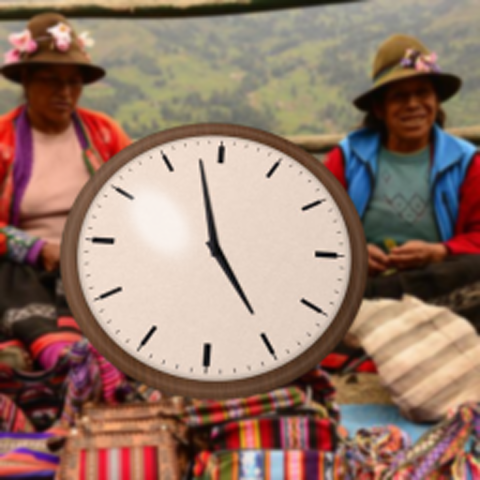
4:58
